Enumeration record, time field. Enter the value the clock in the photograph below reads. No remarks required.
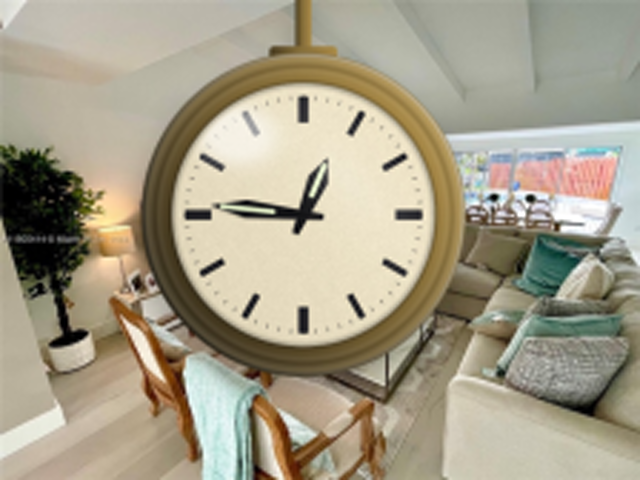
12:46
